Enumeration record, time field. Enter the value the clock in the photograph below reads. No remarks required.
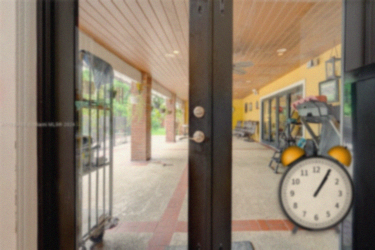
1:05
